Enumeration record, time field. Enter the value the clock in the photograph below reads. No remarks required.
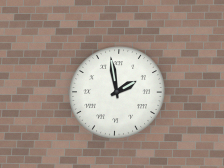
1:58
